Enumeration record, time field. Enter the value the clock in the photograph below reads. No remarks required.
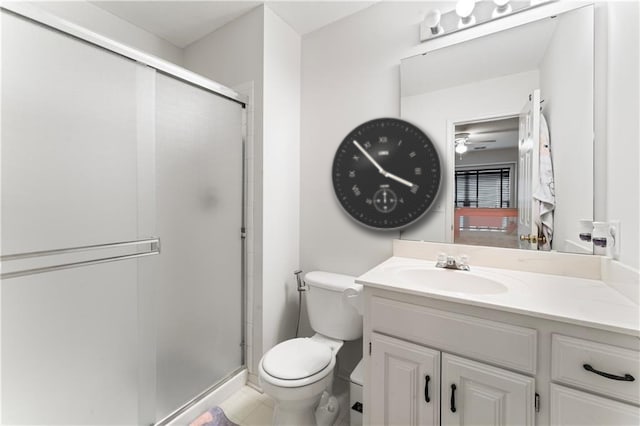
3:53
